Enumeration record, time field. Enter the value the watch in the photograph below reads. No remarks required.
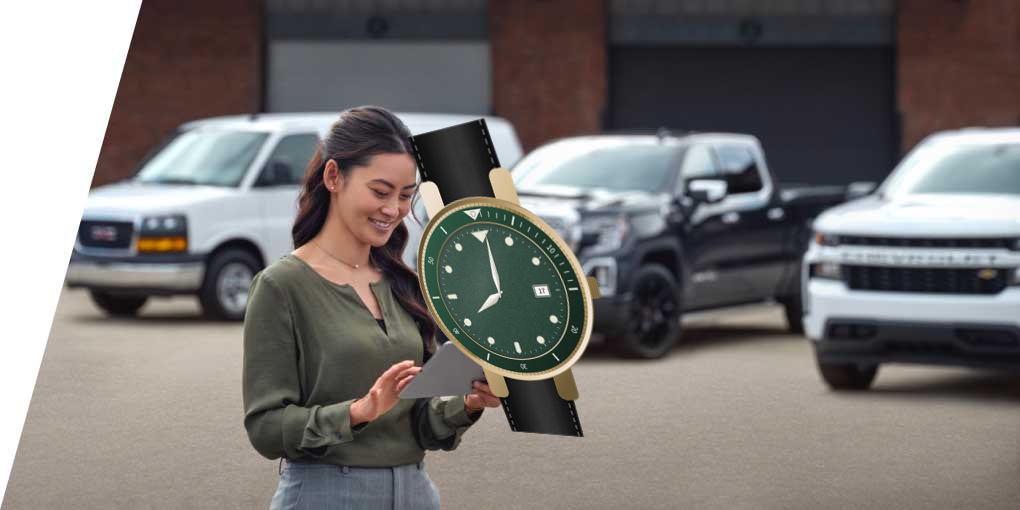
8:01
